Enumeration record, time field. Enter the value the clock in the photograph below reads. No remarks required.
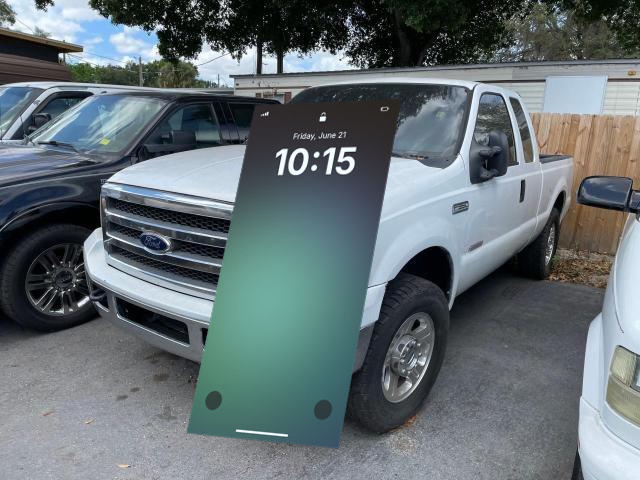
10:15
